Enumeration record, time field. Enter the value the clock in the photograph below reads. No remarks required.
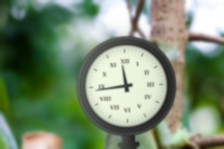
11:44
